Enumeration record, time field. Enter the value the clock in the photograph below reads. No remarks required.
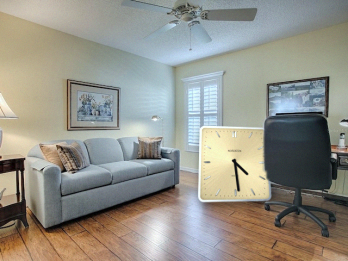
4:29
